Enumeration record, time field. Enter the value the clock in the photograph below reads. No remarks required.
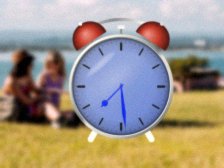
7:29
